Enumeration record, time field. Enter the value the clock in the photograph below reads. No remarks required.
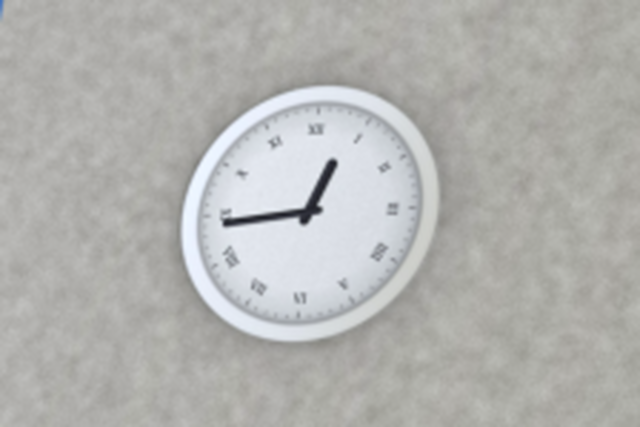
12:44
